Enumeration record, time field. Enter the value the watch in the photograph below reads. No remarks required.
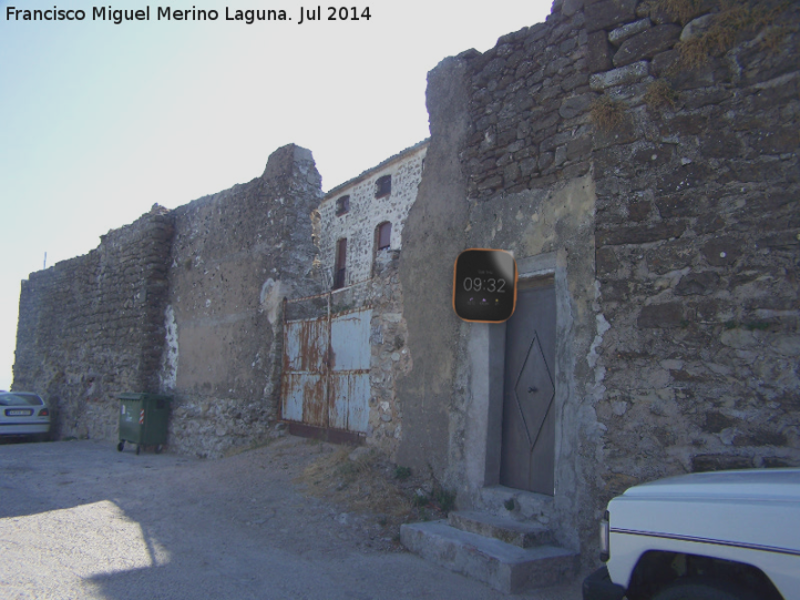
9:32
